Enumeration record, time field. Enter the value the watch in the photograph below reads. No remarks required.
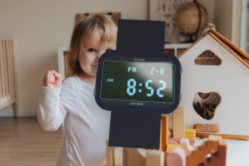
8:52
